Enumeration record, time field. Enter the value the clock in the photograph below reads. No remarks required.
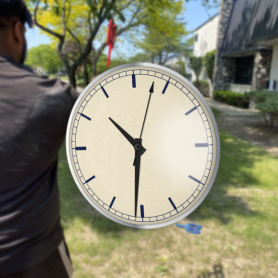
10:31:03
